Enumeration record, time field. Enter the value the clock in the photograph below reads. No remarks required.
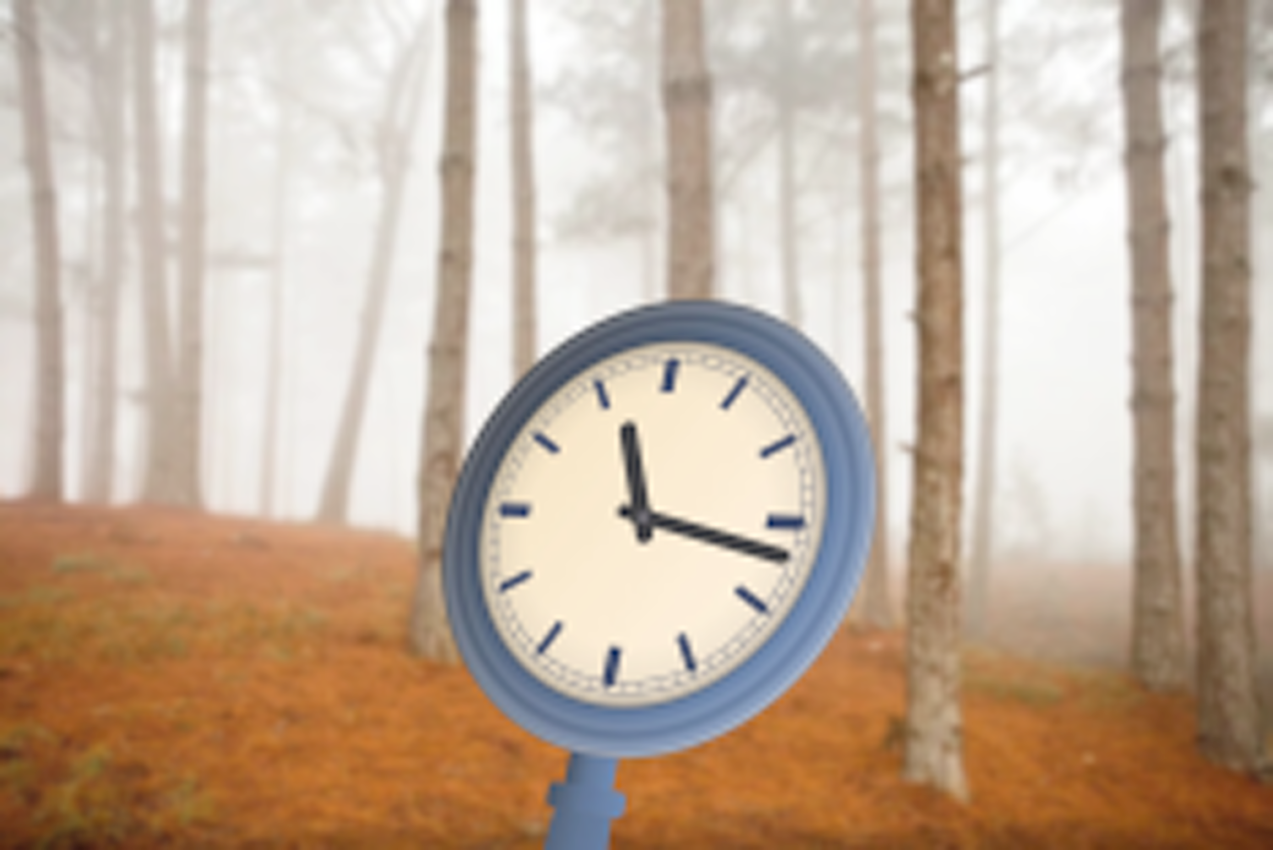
11:17
